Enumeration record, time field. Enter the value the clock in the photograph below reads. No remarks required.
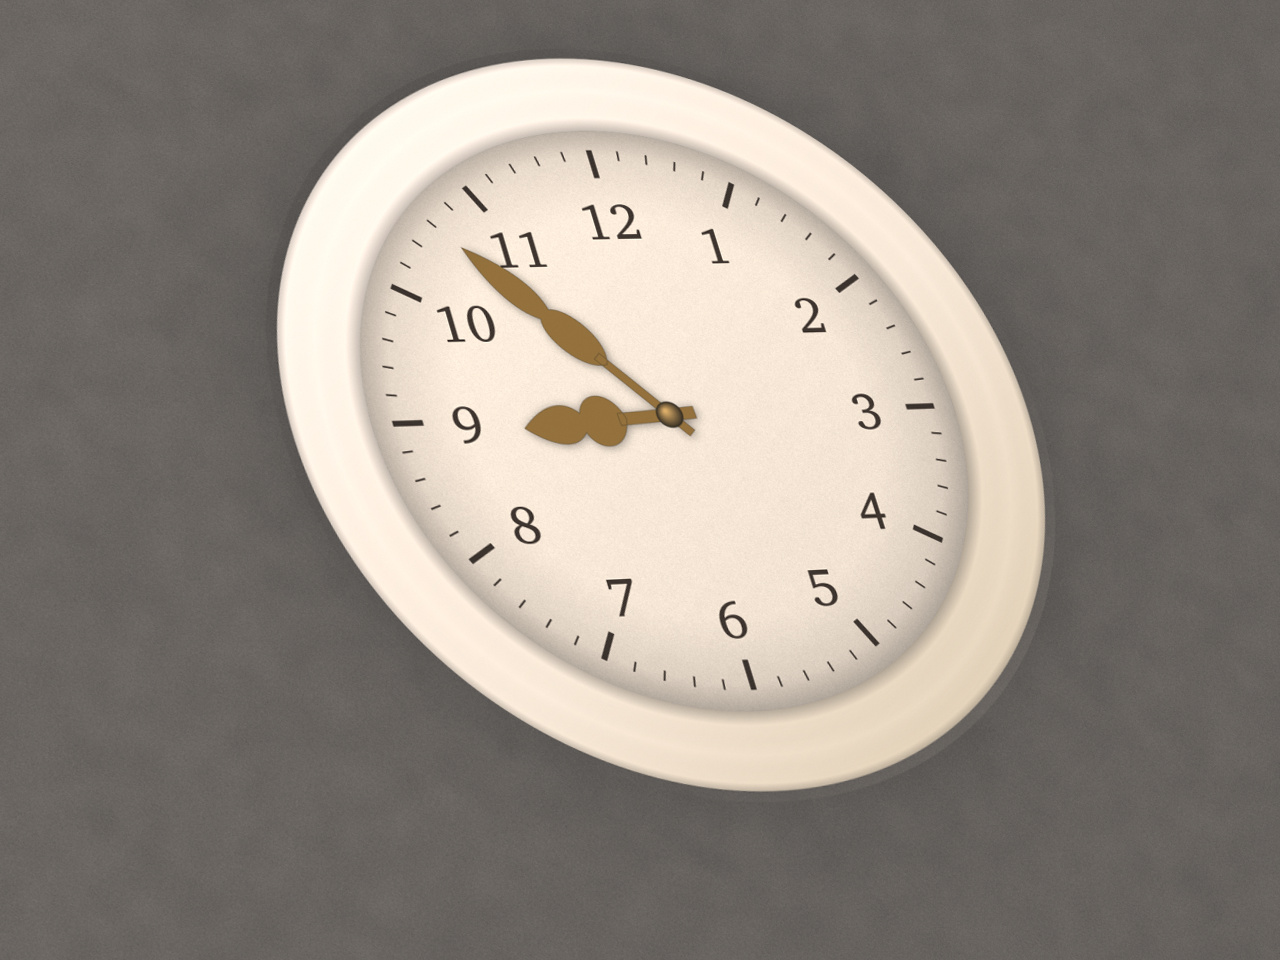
8:53
